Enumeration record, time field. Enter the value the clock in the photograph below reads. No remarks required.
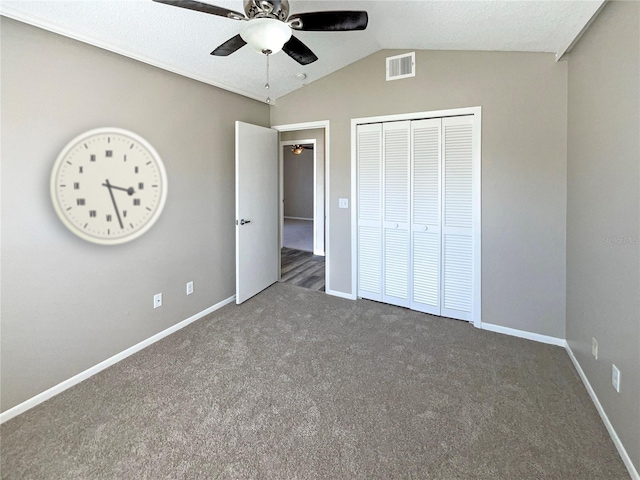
3:27
